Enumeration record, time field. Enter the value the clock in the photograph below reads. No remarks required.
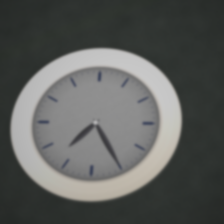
7:25
